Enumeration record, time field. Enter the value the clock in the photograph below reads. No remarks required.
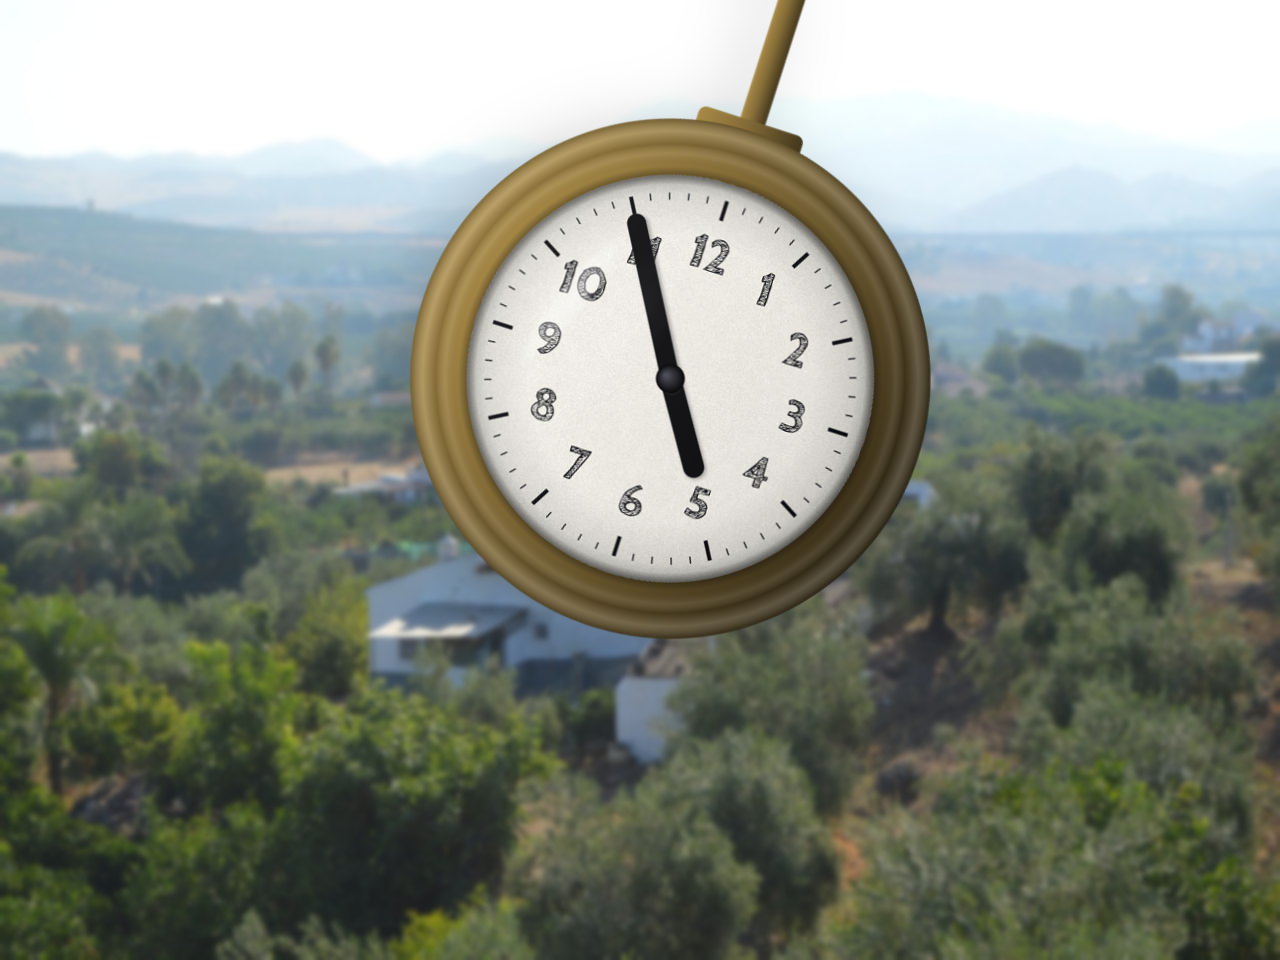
4:55
